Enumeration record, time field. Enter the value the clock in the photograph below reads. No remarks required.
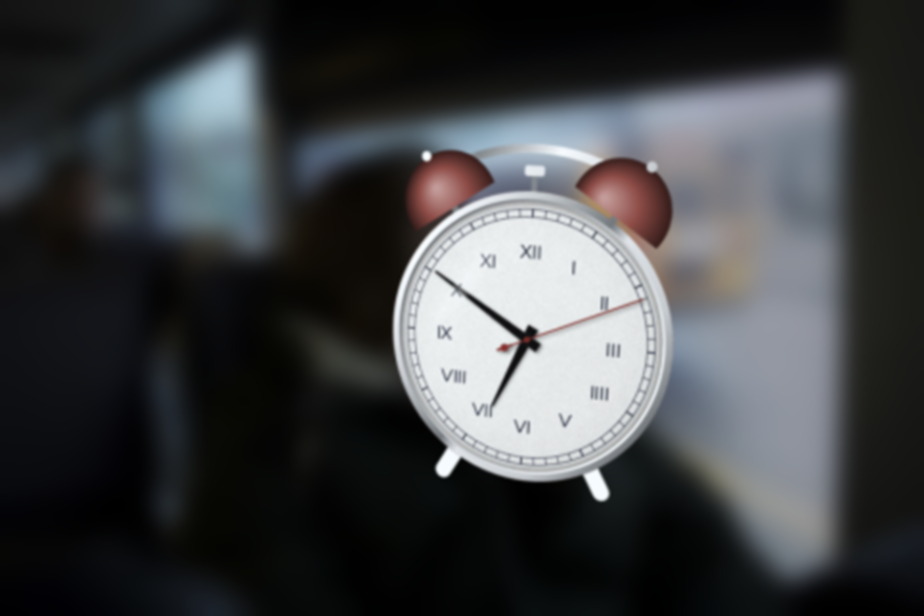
6:50:11
